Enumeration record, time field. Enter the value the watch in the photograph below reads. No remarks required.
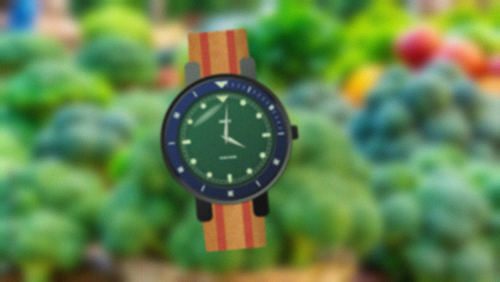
4:01
